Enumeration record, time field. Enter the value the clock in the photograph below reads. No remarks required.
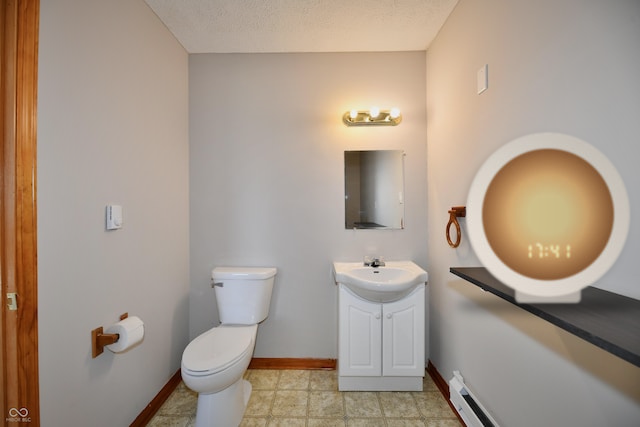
17:41
